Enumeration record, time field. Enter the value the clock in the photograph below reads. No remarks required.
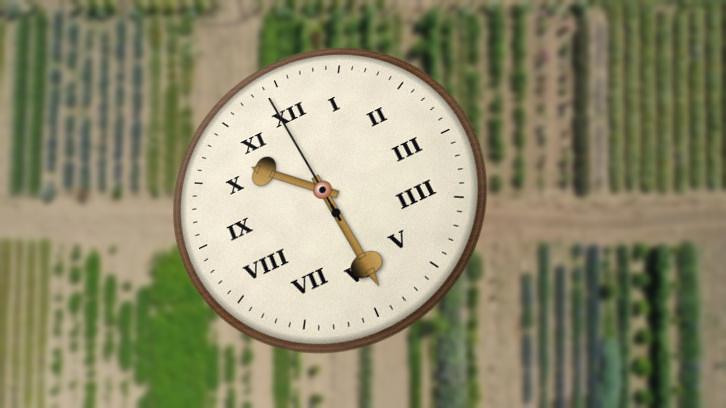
10:28:59
